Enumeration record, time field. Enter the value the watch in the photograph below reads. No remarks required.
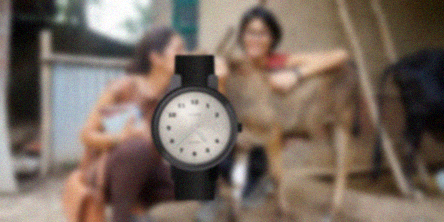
4:38
